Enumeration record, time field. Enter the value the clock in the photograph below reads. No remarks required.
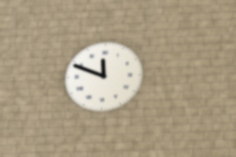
11:49
